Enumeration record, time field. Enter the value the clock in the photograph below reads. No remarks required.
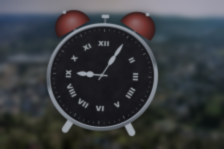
9:05
